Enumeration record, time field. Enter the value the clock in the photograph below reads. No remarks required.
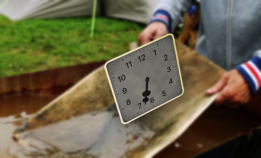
6:33
